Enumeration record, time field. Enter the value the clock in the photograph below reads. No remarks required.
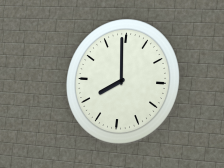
7:59
